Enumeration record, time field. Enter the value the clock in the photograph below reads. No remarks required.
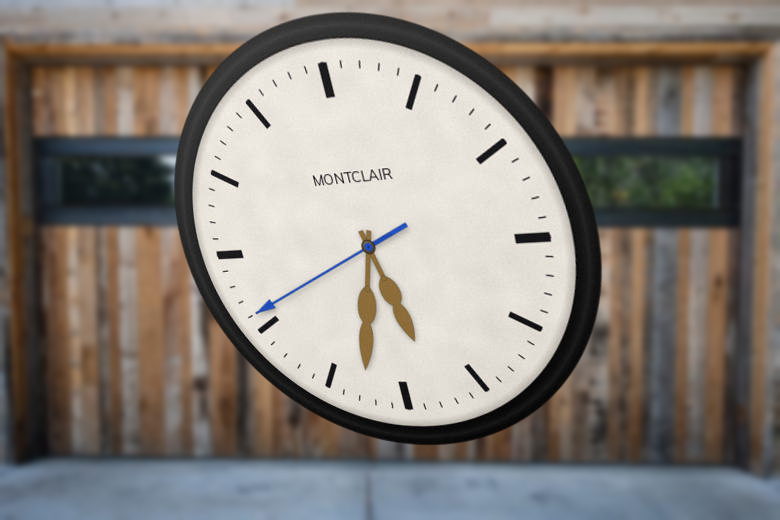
5:32:41
